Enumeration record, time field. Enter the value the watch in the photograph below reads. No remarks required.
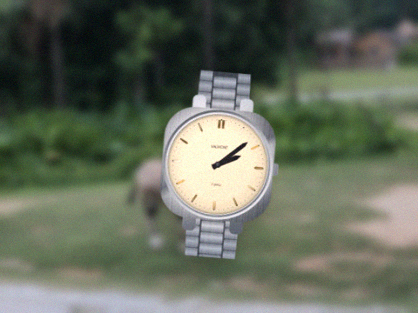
2:08
